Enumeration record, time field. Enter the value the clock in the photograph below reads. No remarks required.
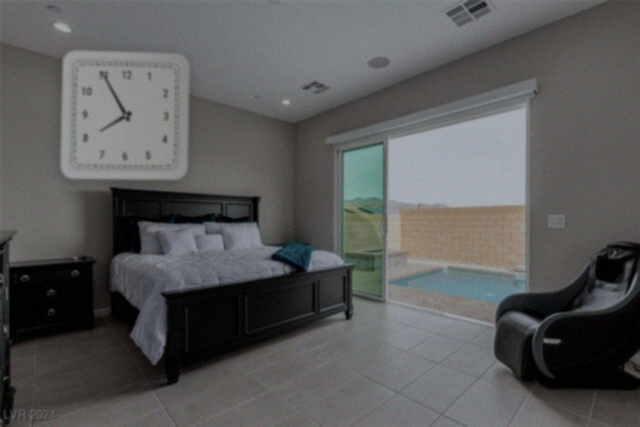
7:55
